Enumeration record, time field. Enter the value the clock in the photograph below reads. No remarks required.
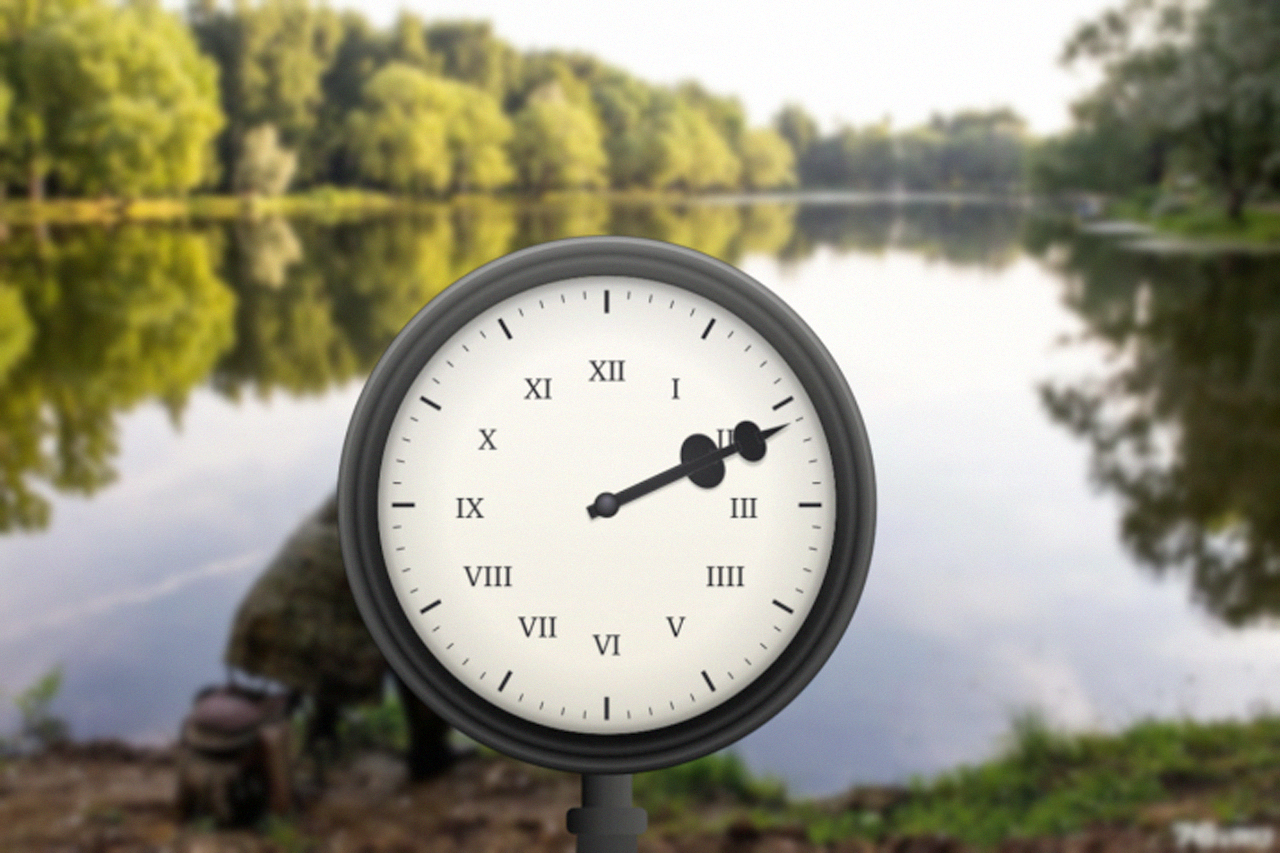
2:11
